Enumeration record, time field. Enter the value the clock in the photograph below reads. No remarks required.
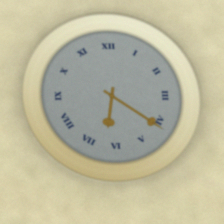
6:21
